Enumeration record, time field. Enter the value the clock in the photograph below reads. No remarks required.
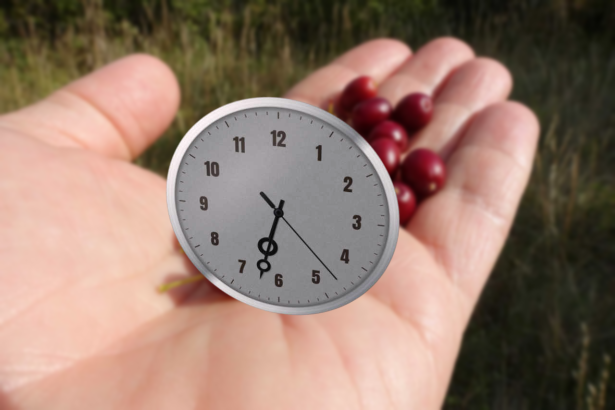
6:32:23
